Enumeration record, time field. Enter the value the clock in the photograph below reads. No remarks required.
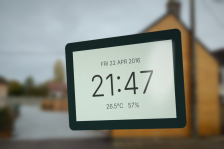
21:47
